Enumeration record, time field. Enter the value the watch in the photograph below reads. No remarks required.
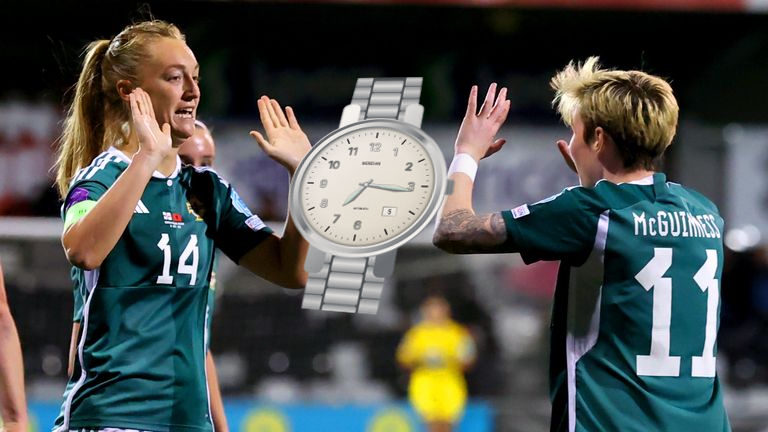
7:16
